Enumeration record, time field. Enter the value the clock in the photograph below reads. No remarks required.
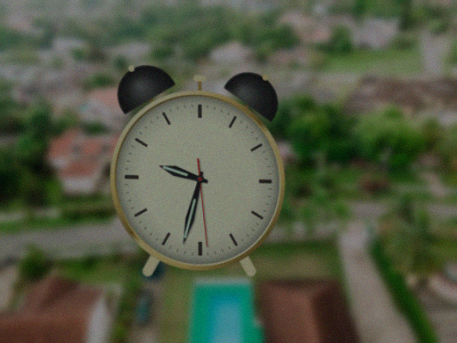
9:32:29
